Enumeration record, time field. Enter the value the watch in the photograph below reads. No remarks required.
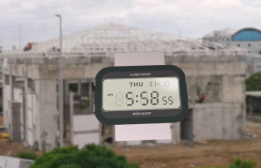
5:58:55
